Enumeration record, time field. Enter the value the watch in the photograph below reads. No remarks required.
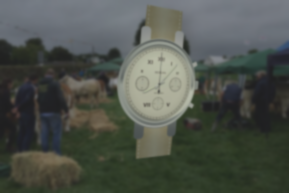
8:07
